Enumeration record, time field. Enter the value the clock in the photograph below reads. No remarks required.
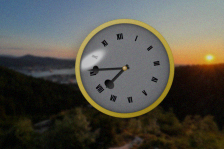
7:46
